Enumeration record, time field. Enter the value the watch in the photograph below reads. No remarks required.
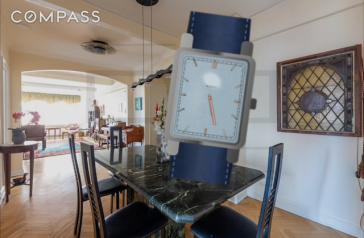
5:27
